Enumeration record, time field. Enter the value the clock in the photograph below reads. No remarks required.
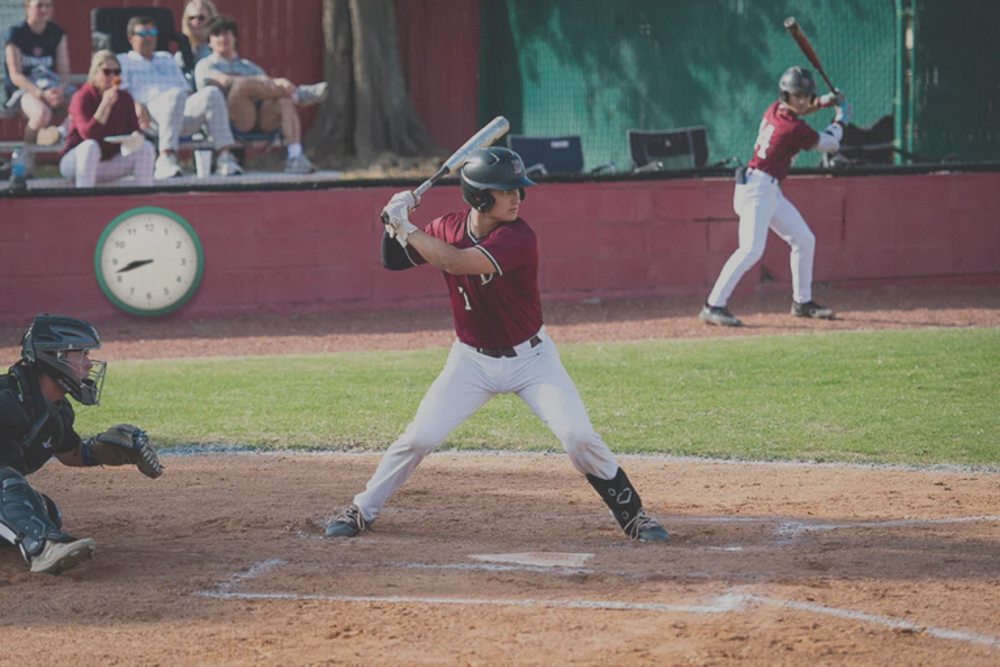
8:42
